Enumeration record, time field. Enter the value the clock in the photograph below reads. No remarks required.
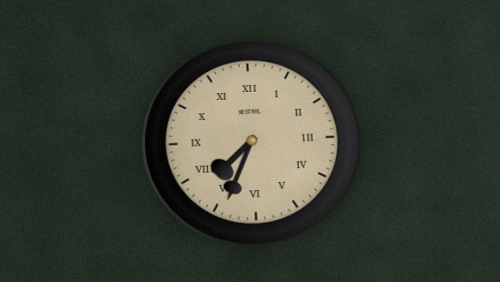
7:34
